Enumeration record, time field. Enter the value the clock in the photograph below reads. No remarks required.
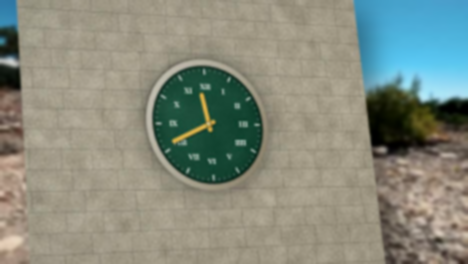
11:41
